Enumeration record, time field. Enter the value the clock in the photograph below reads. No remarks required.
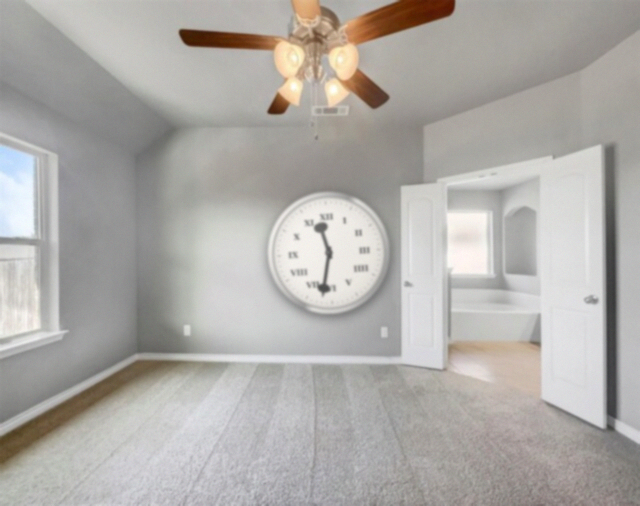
11:32
